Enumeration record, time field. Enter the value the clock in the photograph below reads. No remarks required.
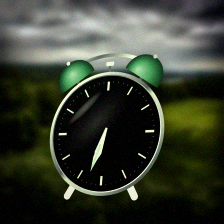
6:33
